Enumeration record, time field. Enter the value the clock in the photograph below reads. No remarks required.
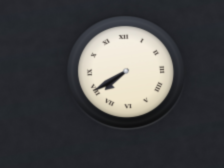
7:40
